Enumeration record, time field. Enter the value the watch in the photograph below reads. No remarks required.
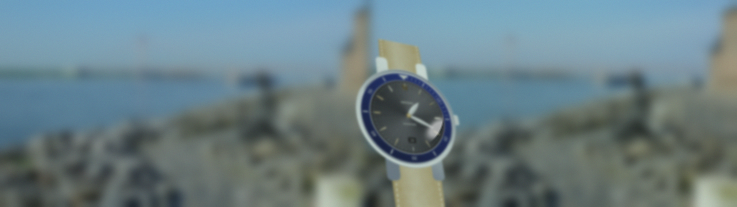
1:19
